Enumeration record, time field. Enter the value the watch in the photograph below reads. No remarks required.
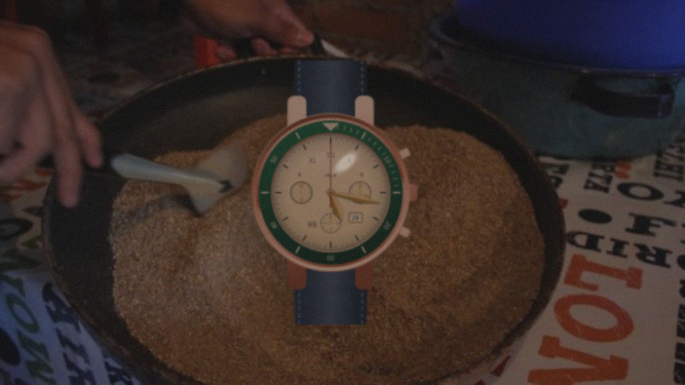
5:17
